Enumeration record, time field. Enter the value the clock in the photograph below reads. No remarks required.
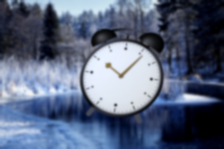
10:06
